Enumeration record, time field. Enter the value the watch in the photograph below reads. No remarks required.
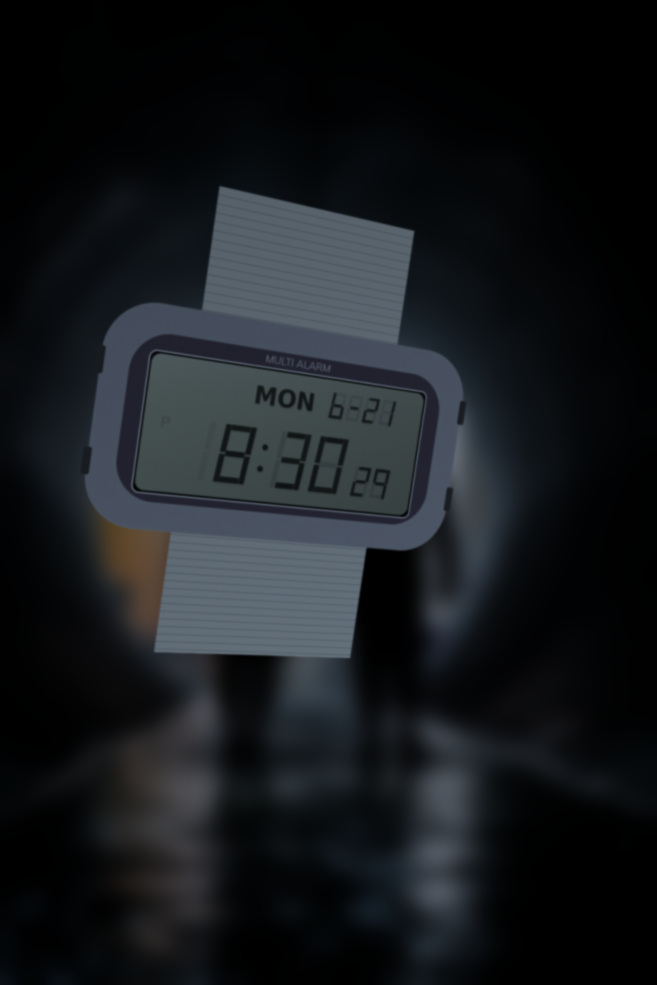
8:30:29
